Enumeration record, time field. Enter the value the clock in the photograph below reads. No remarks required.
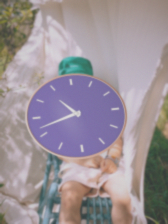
10:42
